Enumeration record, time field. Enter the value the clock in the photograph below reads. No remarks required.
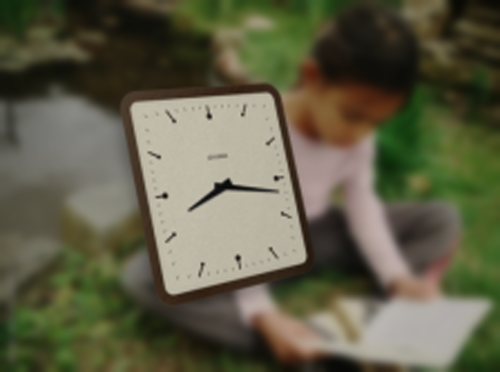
8:17
